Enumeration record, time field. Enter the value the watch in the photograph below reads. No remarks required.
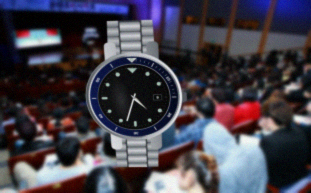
4:33
